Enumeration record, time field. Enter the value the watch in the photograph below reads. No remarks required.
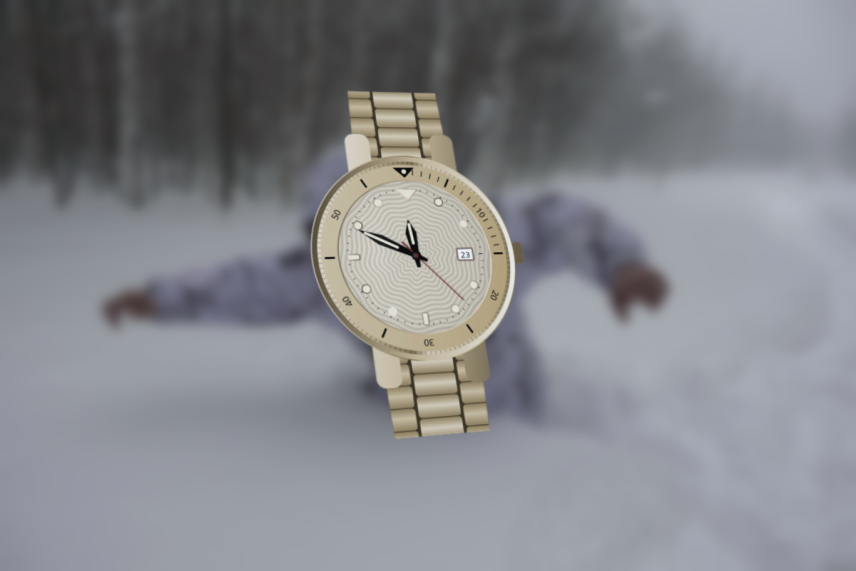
11:49:23
